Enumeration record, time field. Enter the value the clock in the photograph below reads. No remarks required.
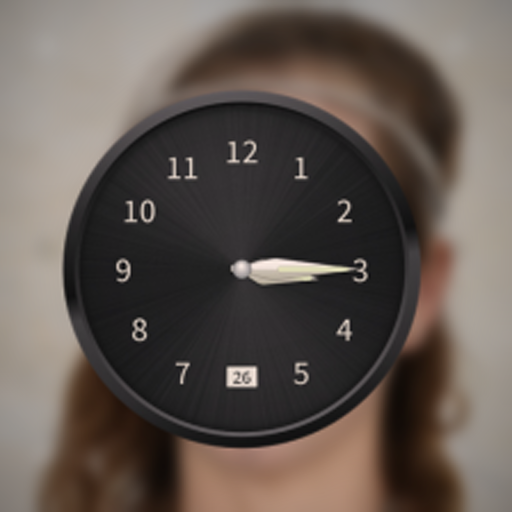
3:15
